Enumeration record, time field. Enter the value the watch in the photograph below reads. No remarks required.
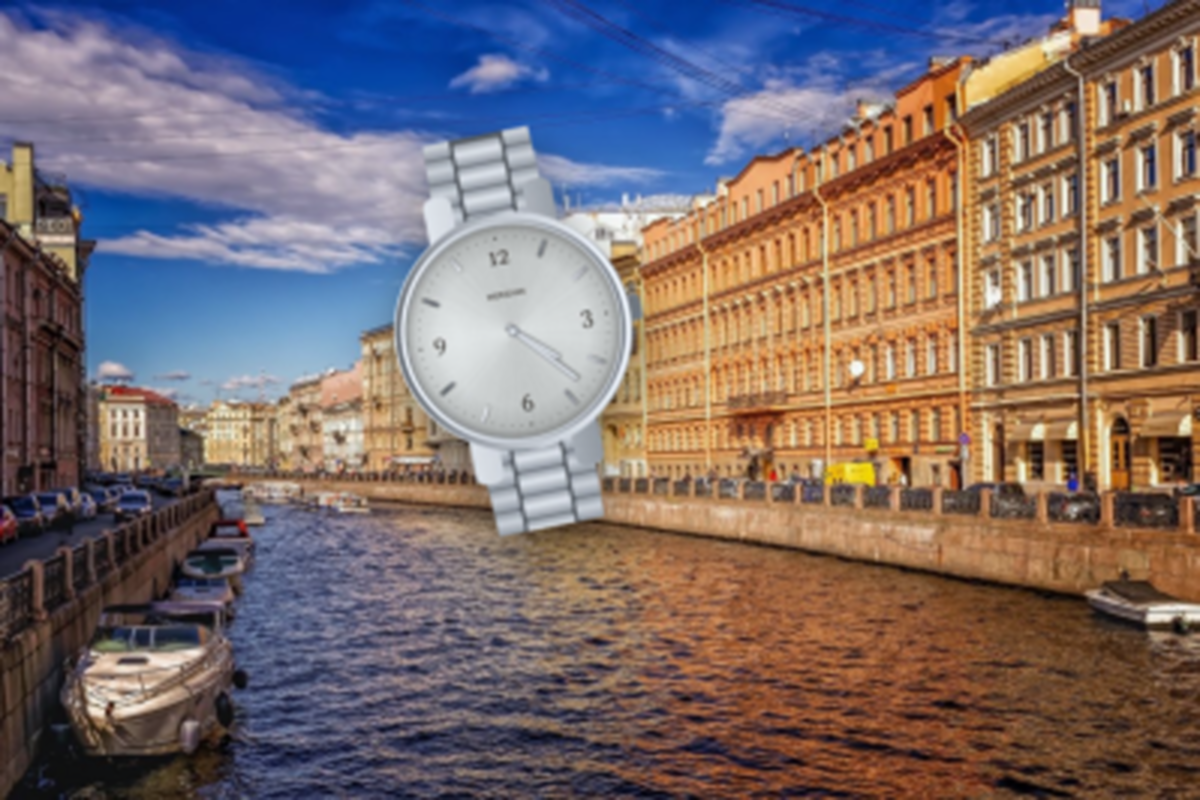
4:23
